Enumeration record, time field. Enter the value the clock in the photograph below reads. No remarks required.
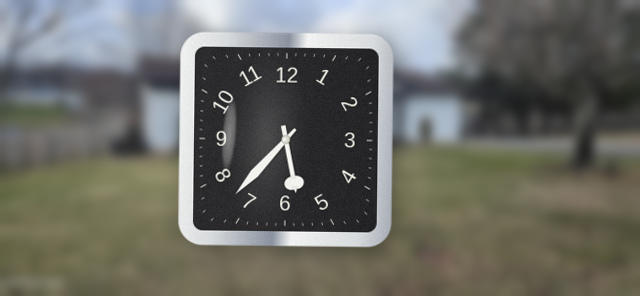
5:37
